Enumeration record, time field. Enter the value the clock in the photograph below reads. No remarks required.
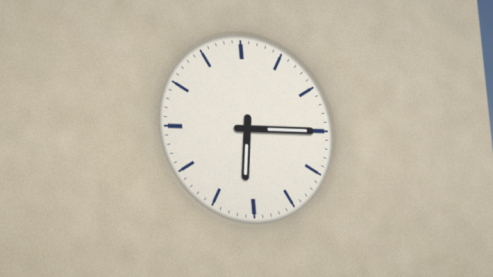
6:15
